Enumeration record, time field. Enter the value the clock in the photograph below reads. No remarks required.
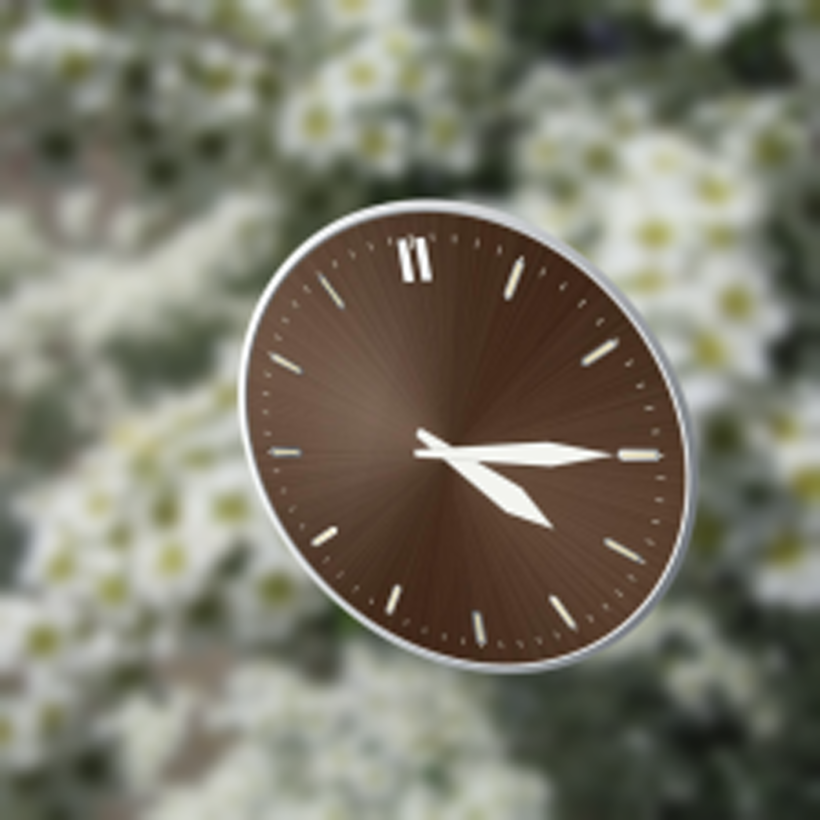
4:15
